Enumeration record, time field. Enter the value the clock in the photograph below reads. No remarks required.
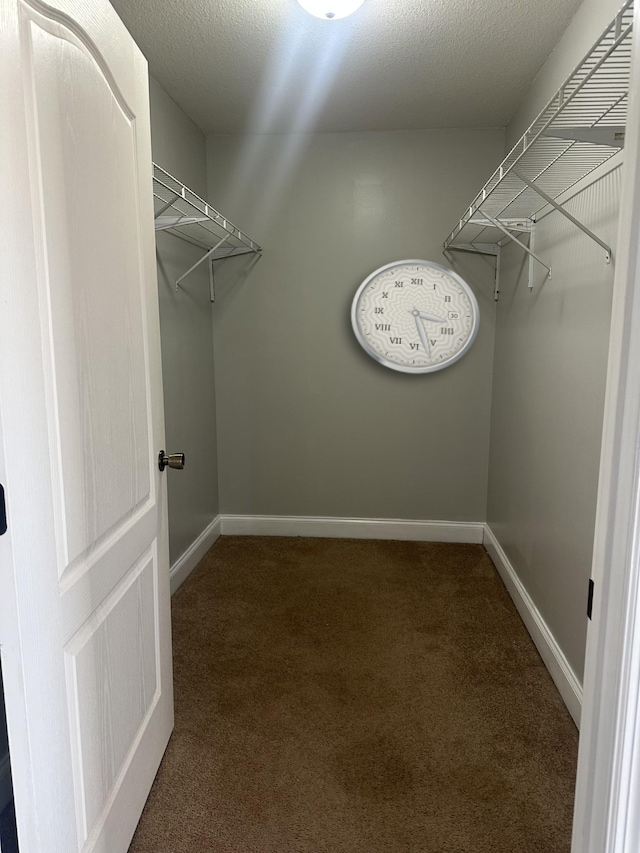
3:27
